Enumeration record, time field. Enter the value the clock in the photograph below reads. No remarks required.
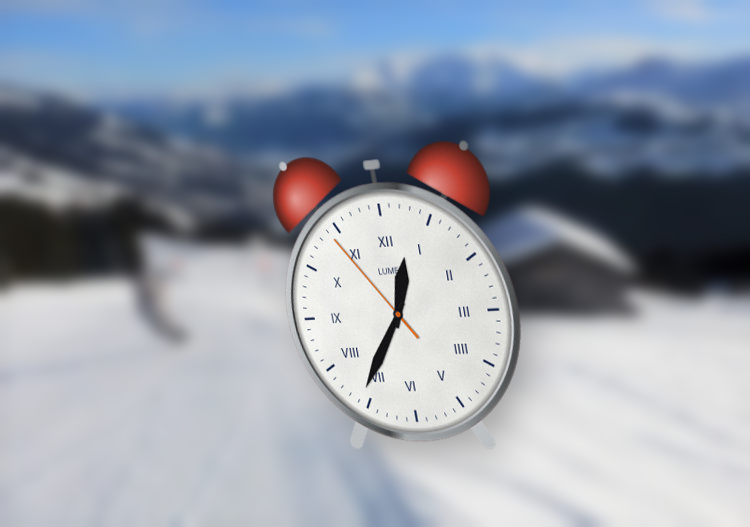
12:35:54
